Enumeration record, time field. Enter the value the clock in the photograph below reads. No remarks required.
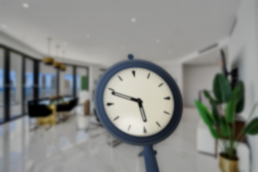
5:49
